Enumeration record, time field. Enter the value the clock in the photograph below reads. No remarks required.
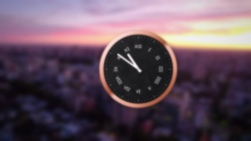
10:51
